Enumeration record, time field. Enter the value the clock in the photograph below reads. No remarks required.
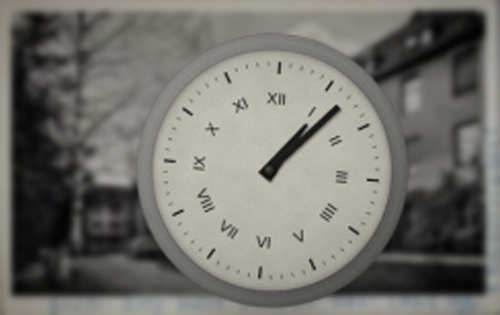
1:07
